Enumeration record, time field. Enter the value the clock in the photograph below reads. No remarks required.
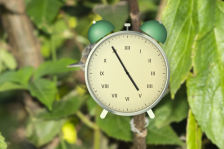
4:55
